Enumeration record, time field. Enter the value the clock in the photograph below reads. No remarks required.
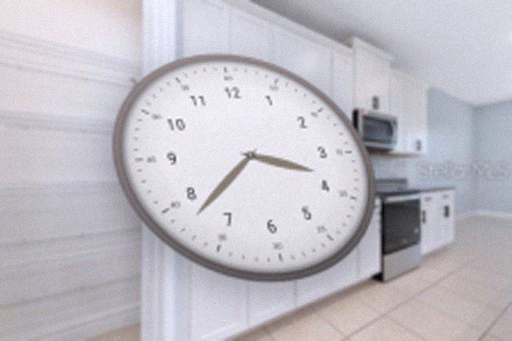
3:38
